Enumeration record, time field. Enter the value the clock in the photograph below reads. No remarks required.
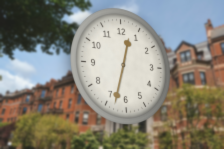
12:33
